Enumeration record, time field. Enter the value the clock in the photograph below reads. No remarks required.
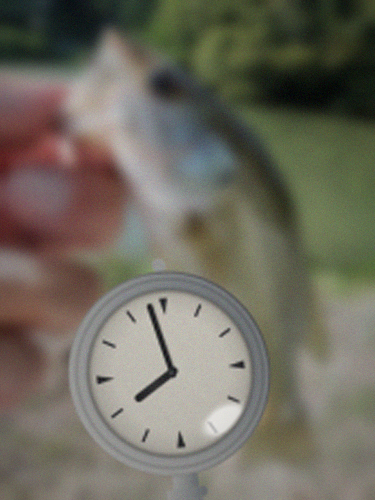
7:58
